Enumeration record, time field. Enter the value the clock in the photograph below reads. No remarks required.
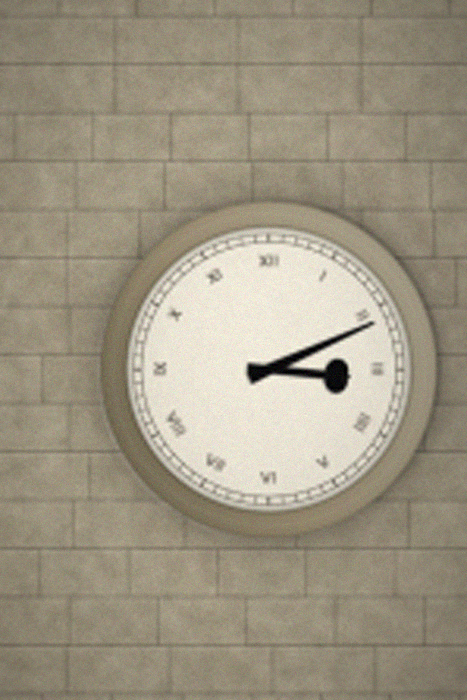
3:11
